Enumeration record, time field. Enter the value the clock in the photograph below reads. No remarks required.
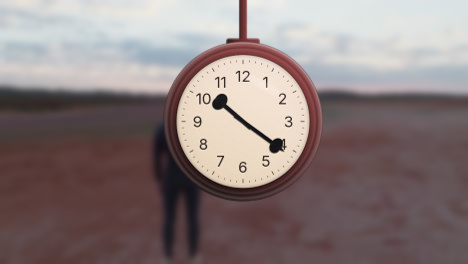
10:21
